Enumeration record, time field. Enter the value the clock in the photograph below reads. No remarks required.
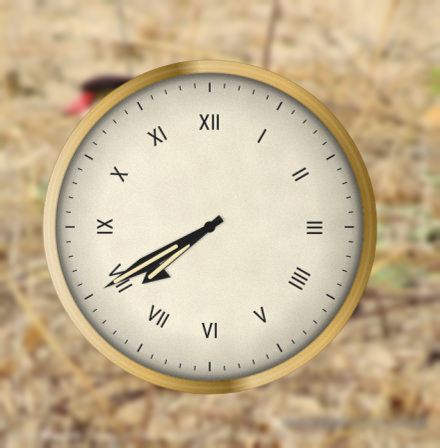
7:40
